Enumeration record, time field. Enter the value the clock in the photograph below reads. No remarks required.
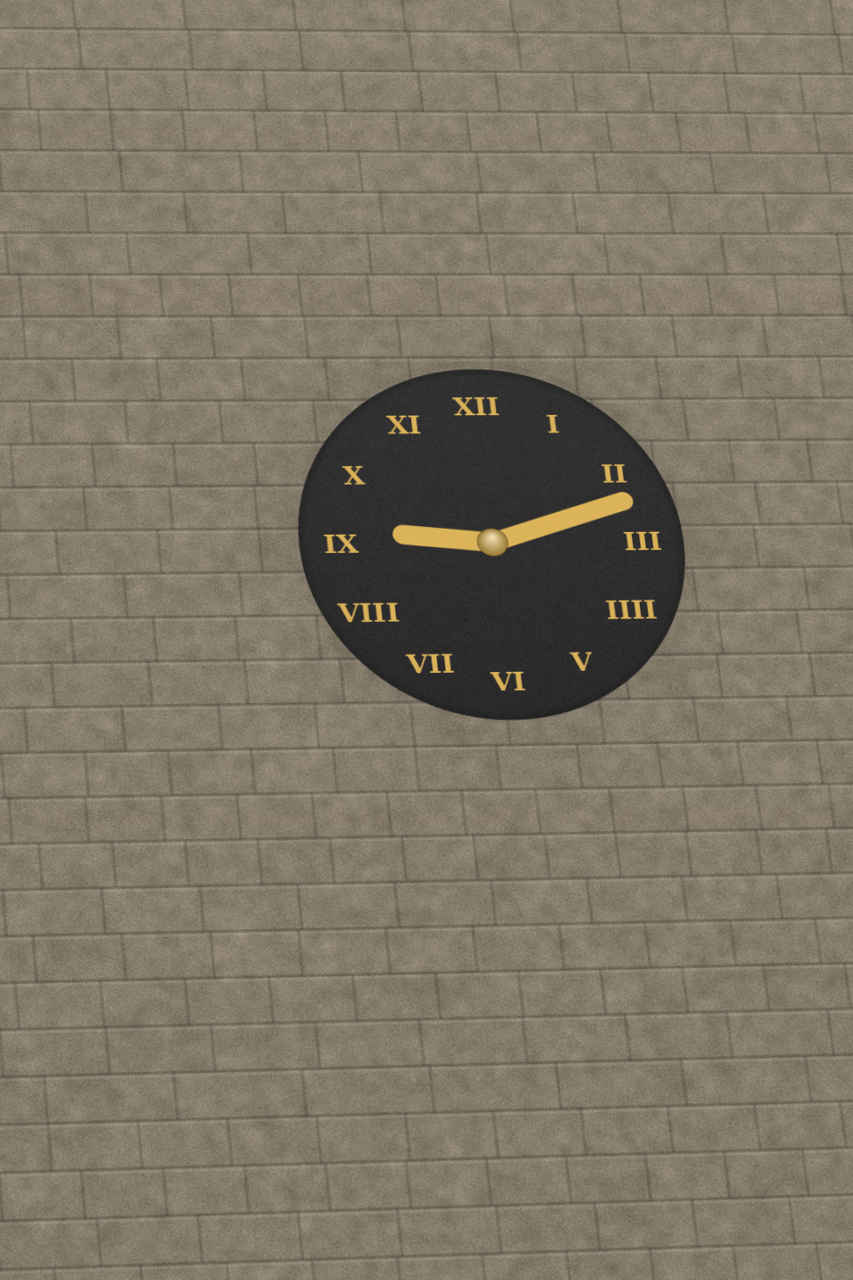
9:12
